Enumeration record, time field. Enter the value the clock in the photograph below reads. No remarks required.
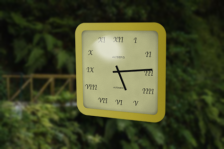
5:14
